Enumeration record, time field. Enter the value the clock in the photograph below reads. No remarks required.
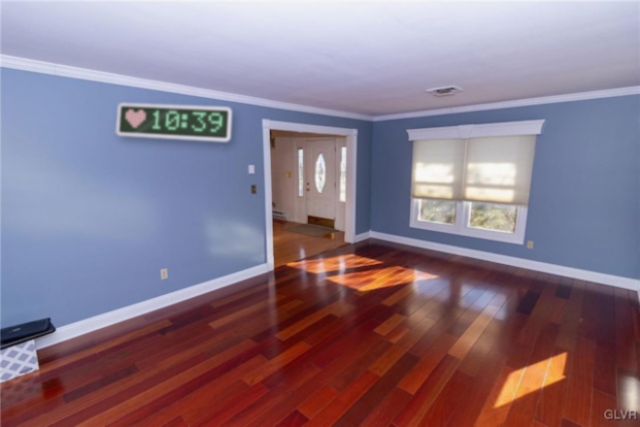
10:39
